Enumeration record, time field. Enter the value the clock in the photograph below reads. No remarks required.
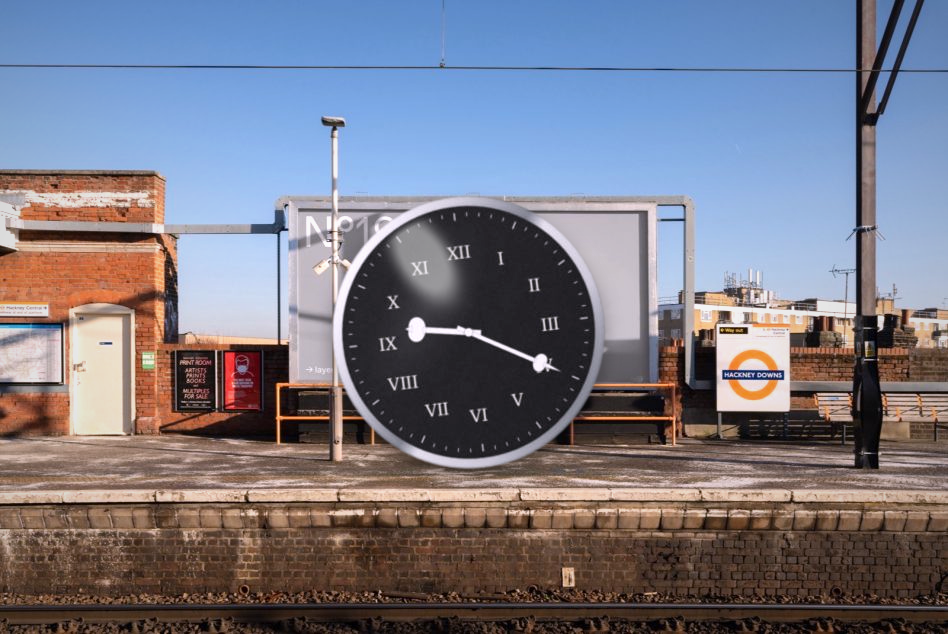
9:20
